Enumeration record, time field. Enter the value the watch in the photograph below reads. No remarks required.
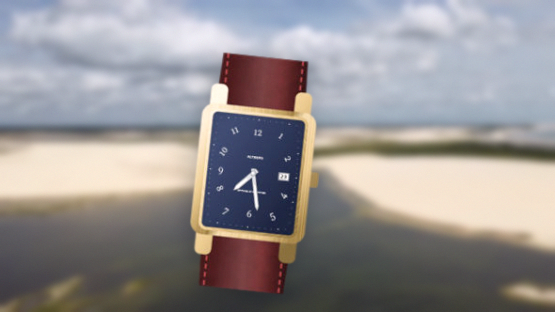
7:28
